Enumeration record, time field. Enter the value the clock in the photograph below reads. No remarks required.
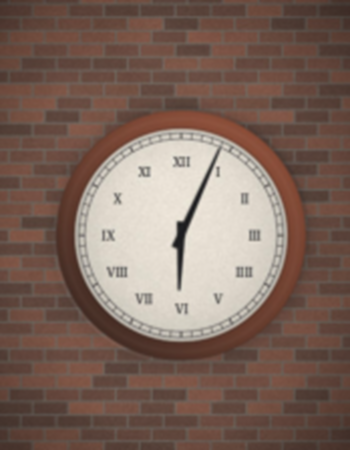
6:04
